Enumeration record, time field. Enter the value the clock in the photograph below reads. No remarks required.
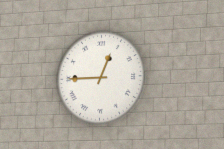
12:45
